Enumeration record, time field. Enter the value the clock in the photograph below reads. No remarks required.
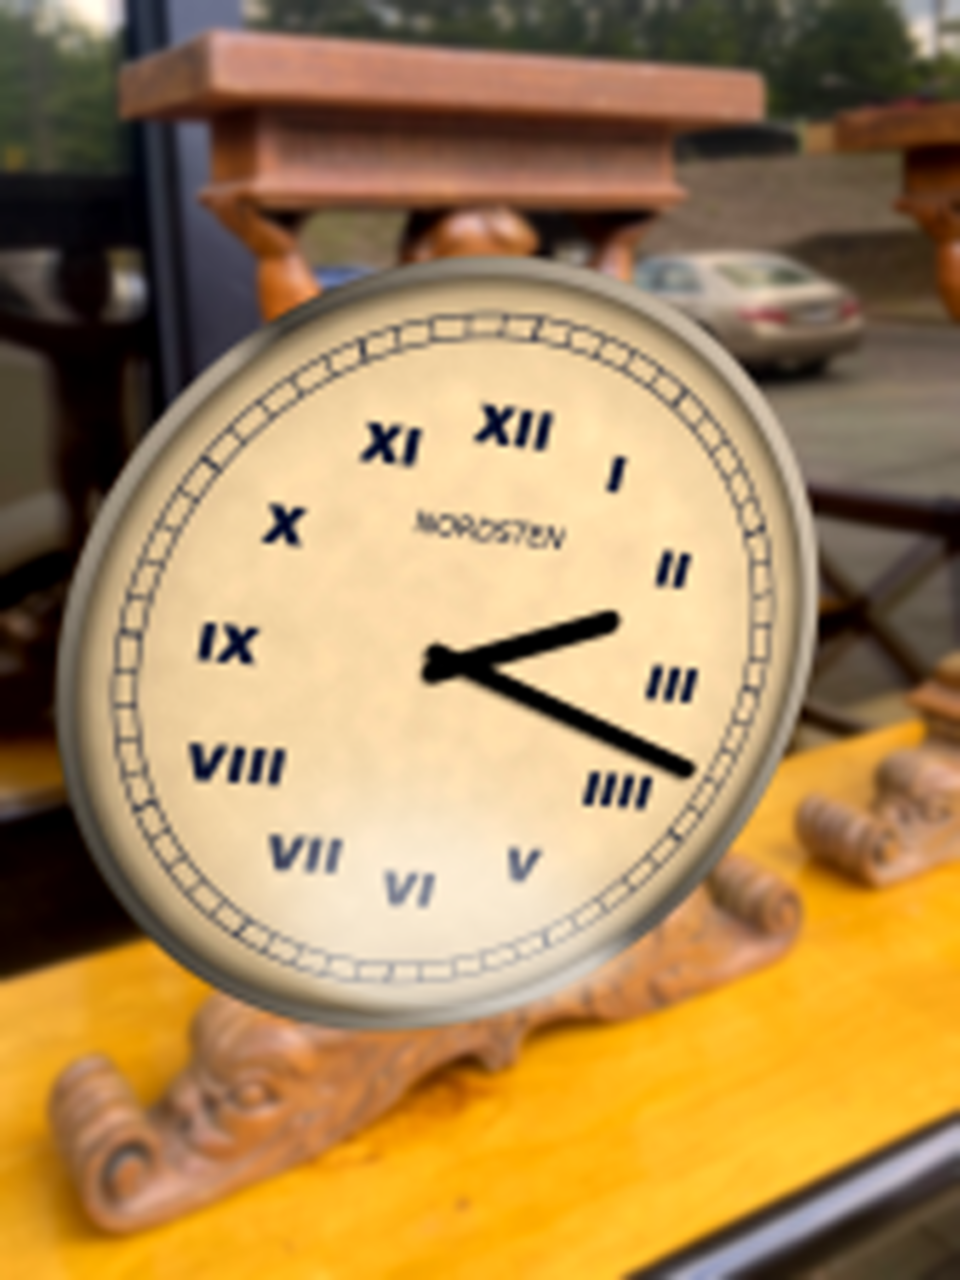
2:18
